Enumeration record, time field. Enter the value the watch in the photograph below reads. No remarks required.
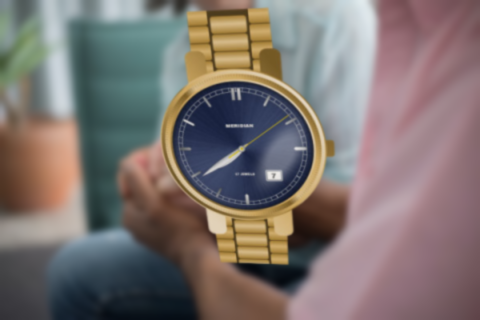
7:39:09
